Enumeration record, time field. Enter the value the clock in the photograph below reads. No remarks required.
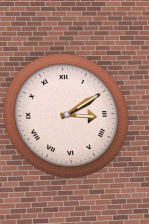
3:10
